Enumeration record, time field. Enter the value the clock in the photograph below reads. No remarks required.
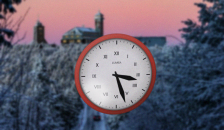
3:27
